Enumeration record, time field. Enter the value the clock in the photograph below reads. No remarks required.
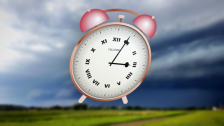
3:04
